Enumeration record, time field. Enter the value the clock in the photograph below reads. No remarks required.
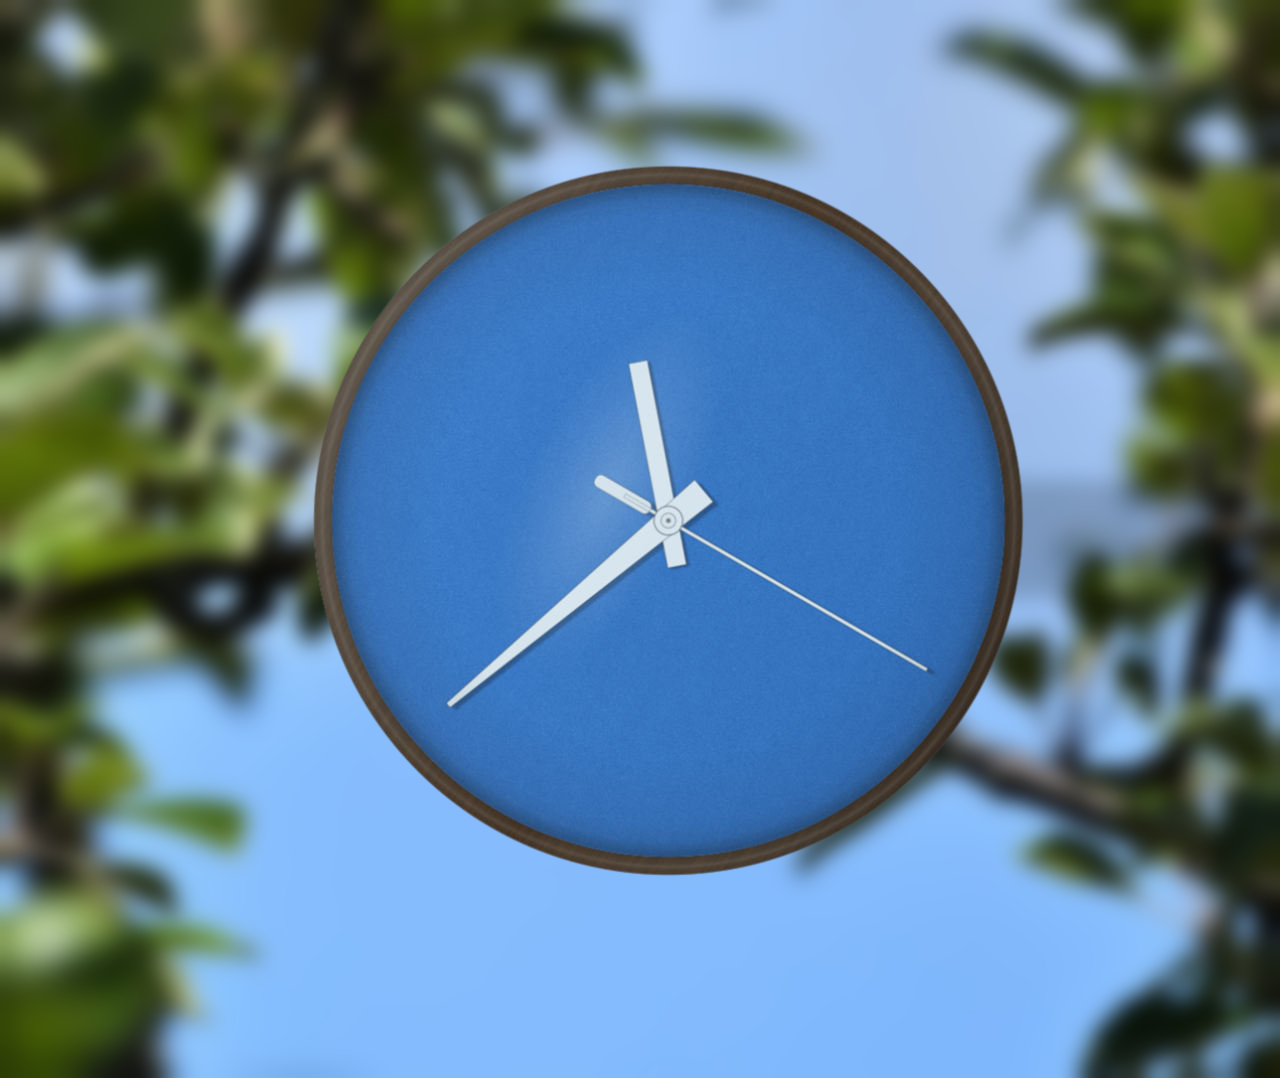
11:38:20
